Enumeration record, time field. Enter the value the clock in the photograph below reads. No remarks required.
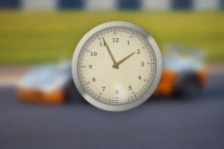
1:56
